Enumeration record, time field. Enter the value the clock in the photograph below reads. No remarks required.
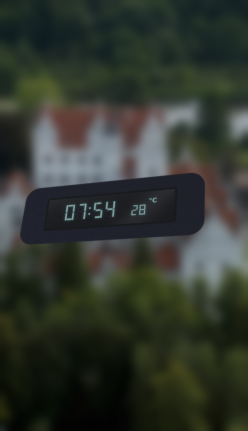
7:54
